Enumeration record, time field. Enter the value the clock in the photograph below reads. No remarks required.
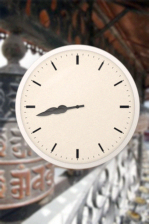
8:43
